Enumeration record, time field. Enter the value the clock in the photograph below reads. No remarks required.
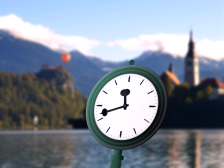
11:42
